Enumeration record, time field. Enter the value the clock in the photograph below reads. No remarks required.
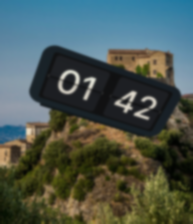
1:42
